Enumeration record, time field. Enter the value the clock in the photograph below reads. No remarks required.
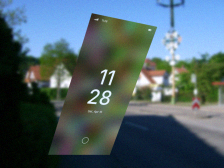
11:28
